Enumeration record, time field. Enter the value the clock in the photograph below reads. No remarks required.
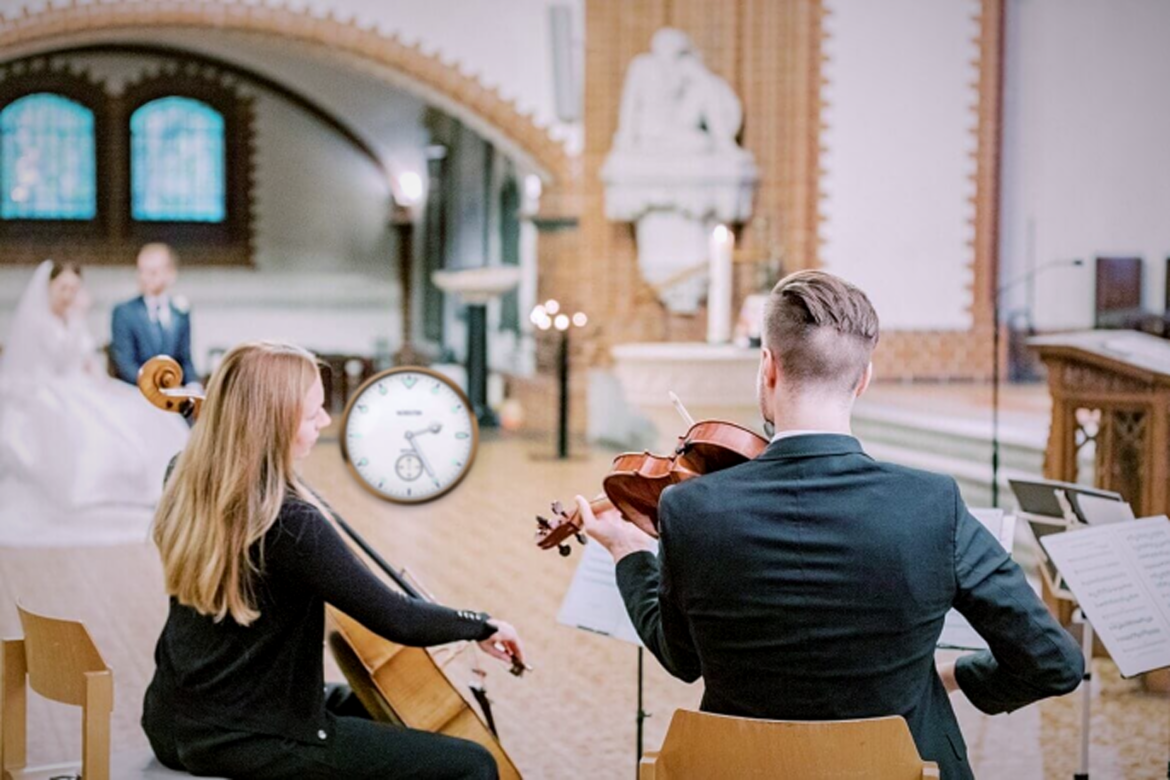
2:25
